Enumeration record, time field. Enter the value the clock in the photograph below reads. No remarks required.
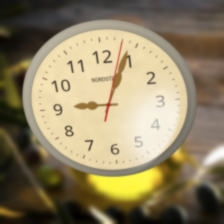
9:04:03
